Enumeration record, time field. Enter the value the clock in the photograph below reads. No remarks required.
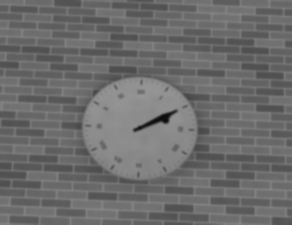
2:10
